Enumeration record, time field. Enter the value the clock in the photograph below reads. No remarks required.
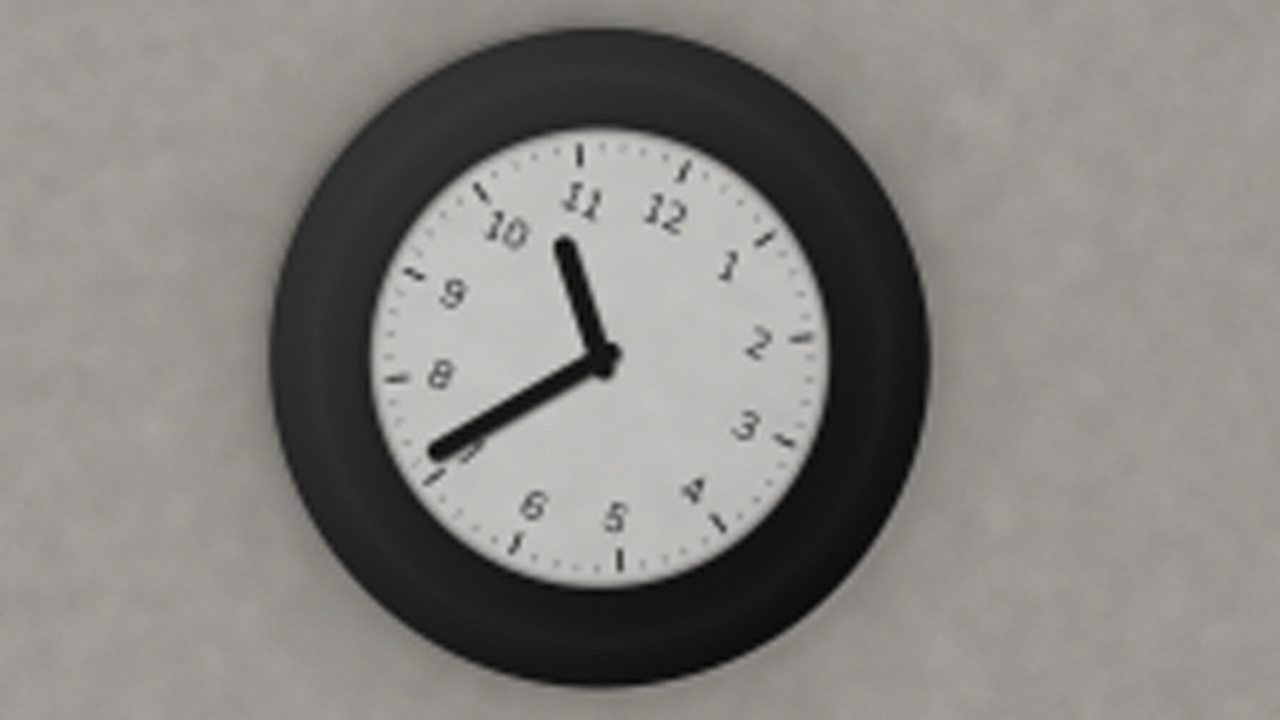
10:36
